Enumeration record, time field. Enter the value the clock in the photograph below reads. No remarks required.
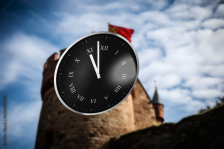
10:58
